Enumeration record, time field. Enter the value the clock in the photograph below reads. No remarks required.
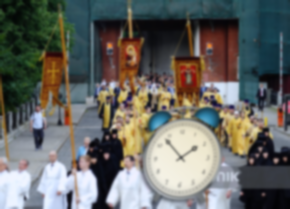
1:53
